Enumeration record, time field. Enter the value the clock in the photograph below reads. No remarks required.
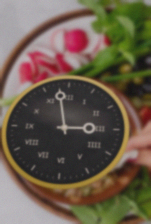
2:58
